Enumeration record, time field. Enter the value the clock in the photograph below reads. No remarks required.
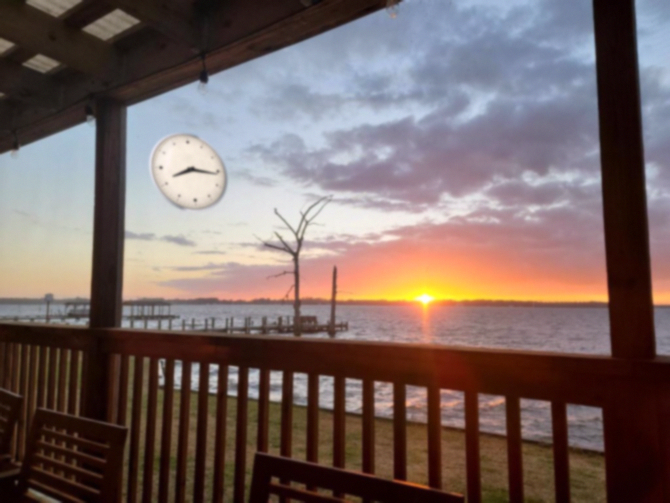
8:16
